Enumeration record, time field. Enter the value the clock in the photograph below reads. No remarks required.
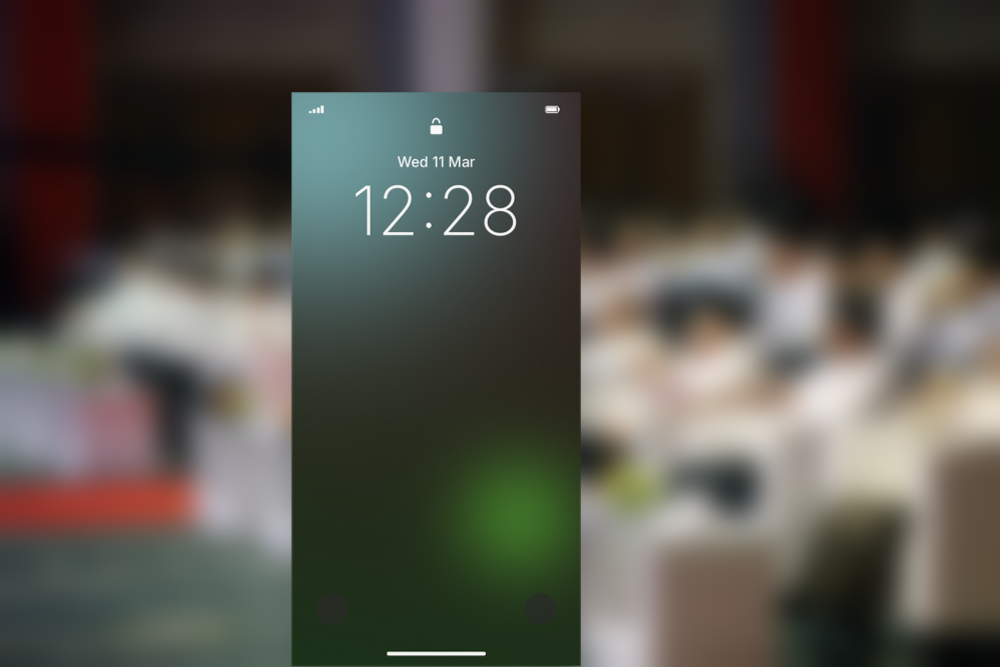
12:28
